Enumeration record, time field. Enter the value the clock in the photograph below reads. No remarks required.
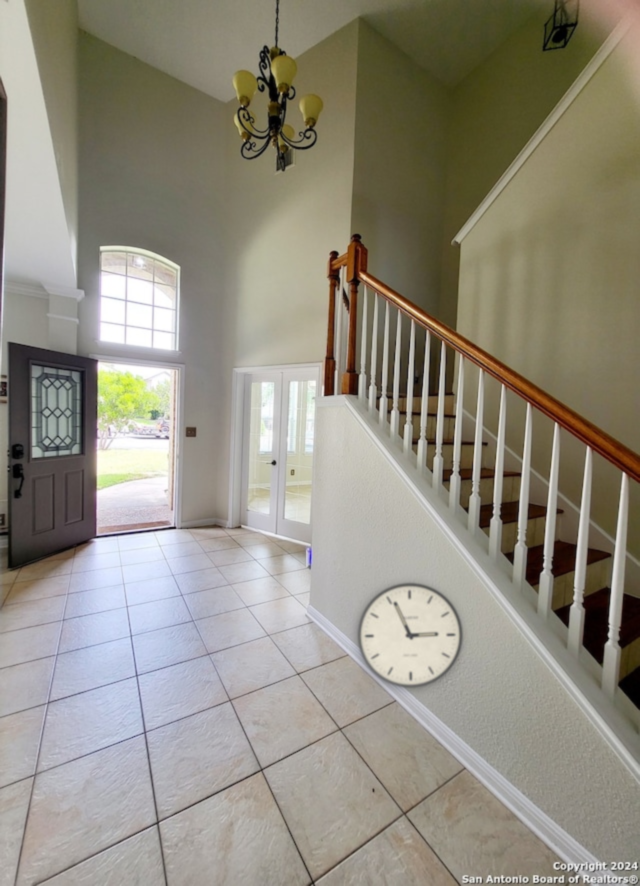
2:56
